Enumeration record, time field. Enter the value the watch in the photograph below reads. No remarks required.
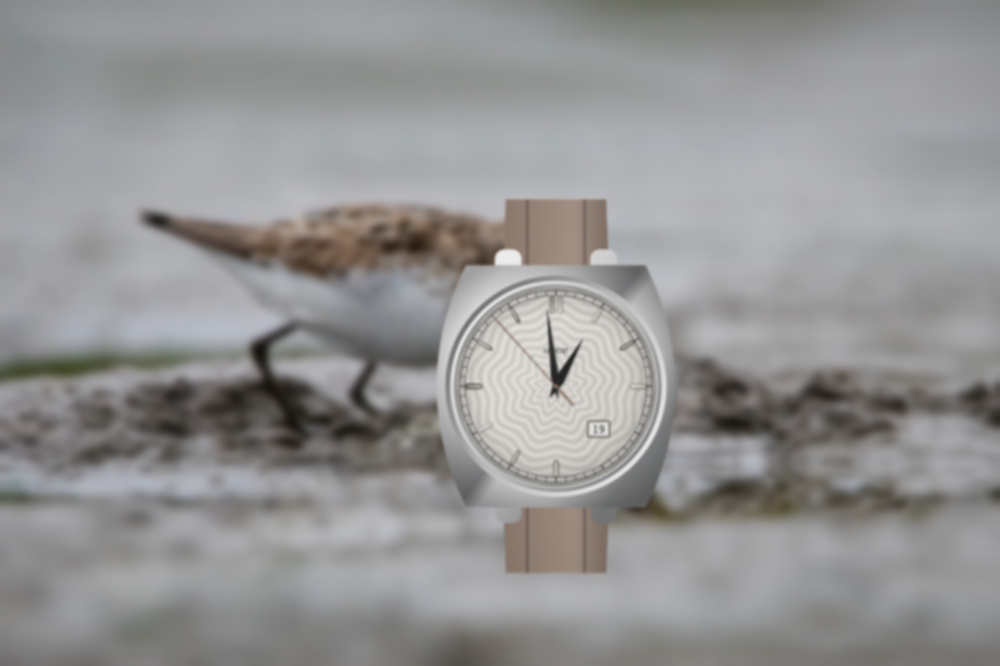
12:58:53
